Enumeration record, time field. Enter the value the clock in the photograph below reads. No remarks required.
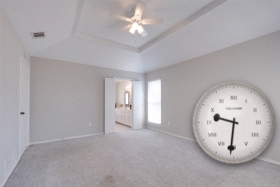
9:31
